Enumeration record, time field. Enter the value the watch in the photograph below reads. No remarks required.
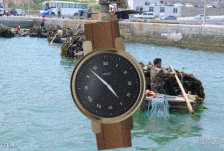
4:53
